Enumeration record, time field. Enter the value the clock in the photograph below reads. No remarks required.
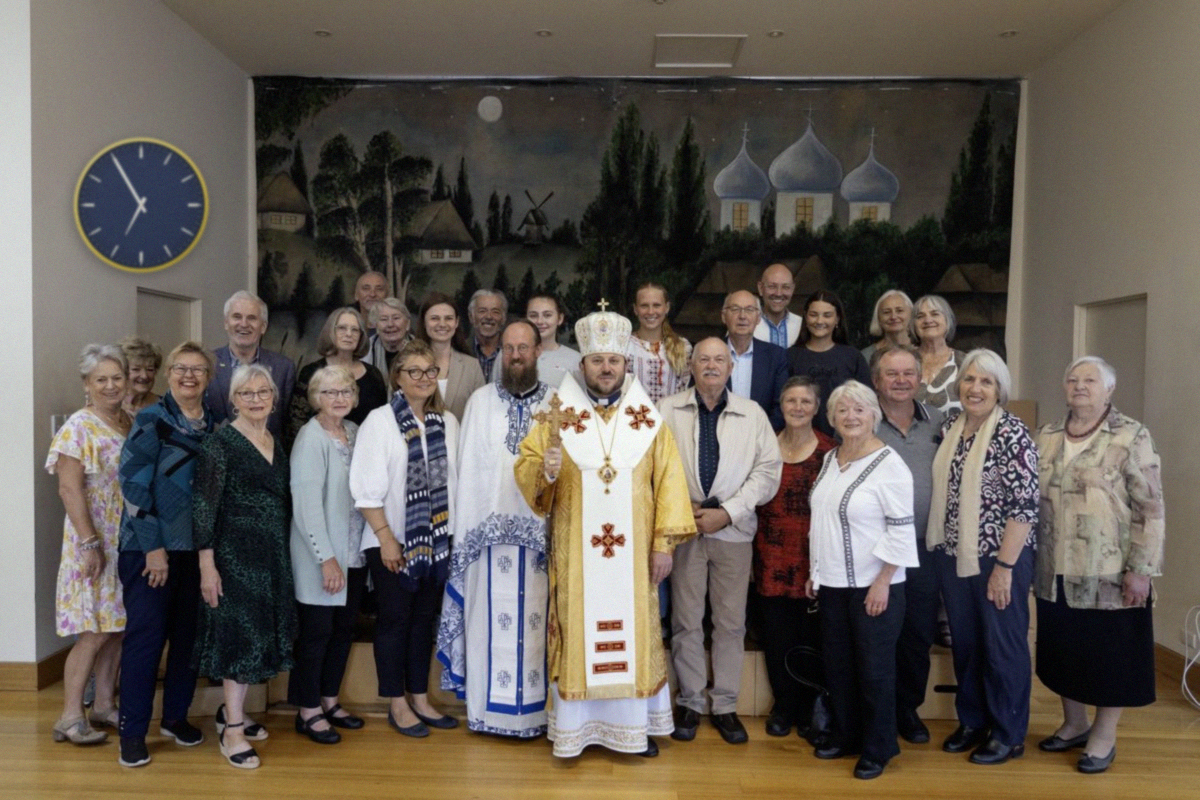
6:55
